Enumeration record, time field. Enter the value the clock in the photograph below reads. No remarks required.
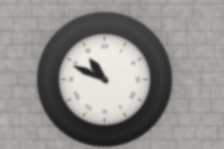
10:49
